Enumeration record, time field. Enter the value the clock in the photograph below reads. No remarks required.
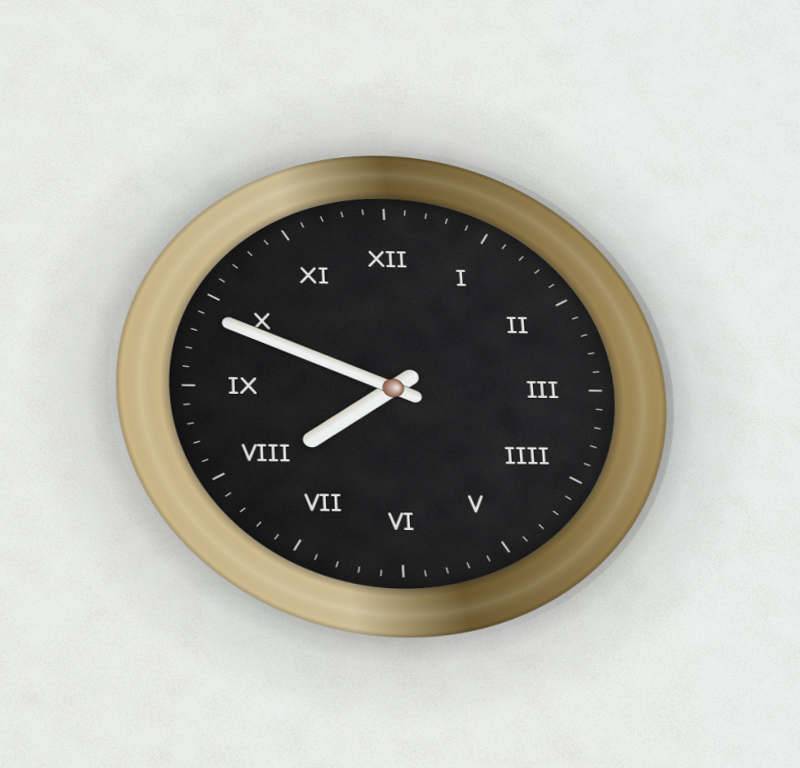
7:49
